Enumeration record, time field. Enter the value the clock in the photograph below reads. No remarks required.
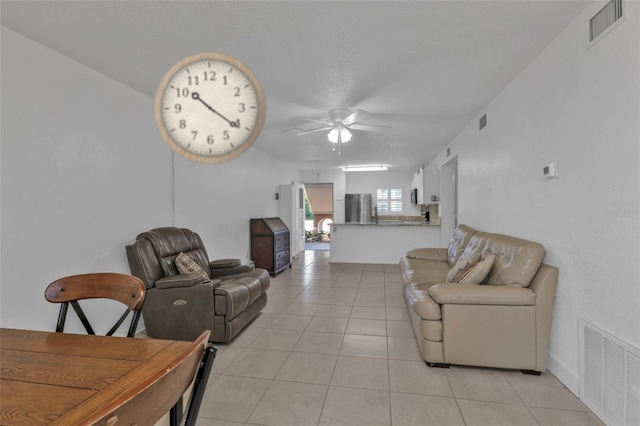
10:21
